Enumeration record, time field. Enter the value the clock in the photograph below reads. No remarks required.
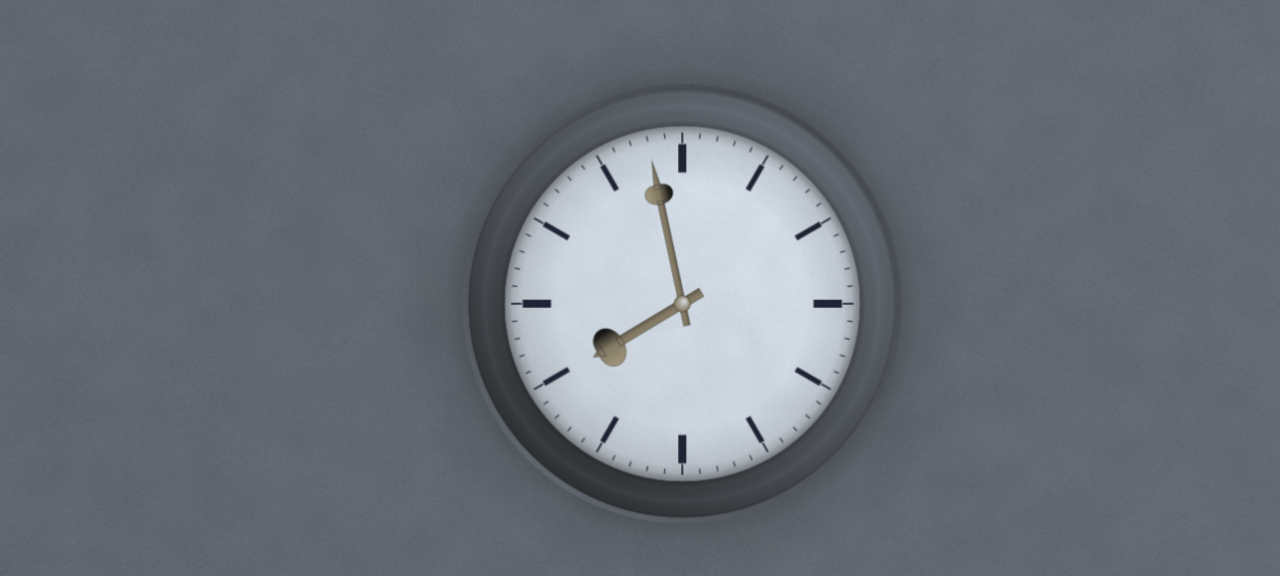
7:58
